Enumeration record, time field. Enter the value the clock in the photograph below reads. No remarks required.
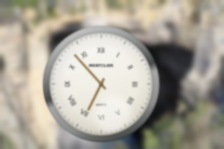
6:53
